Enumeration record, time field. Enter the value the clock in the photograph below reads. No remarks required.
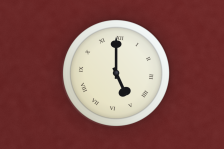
4:59
